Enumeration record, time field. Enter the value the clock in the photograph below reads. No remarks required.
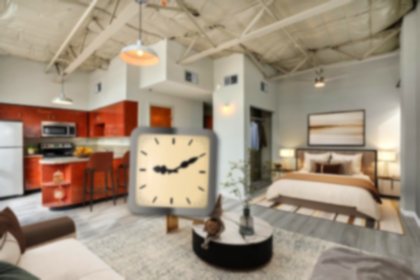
9:10
